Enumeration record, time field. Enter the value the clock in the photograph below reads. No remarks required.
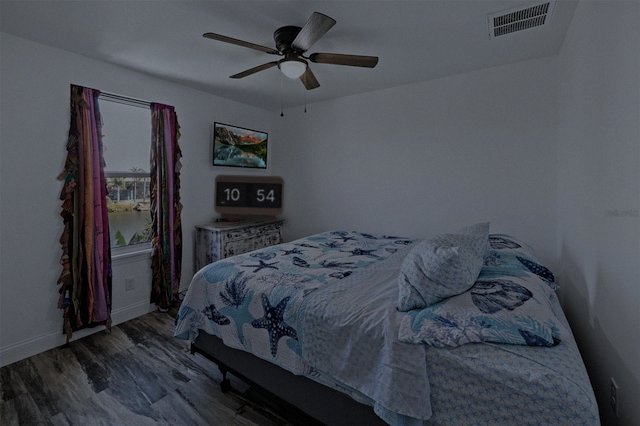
10:54
